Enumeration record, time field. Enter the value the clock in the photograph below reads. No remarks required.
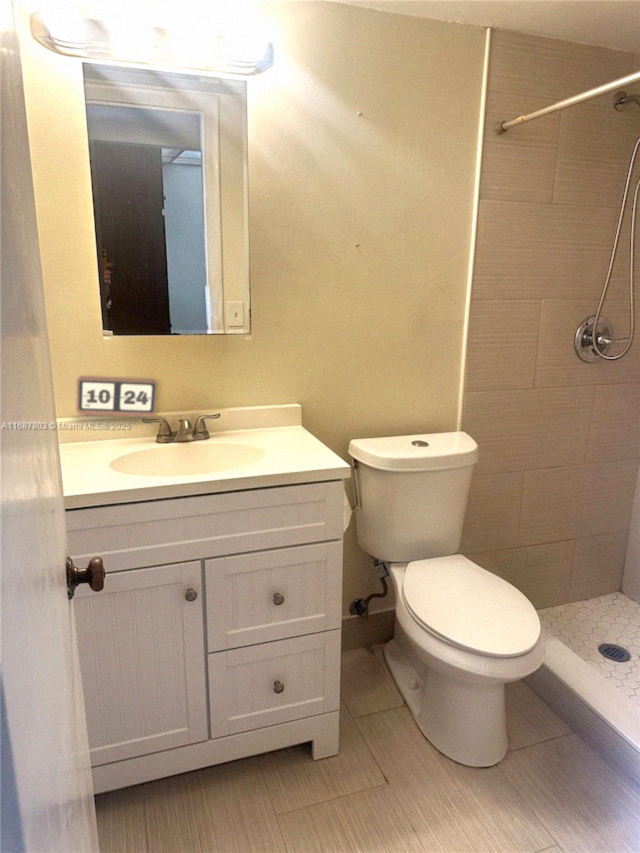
10:24
